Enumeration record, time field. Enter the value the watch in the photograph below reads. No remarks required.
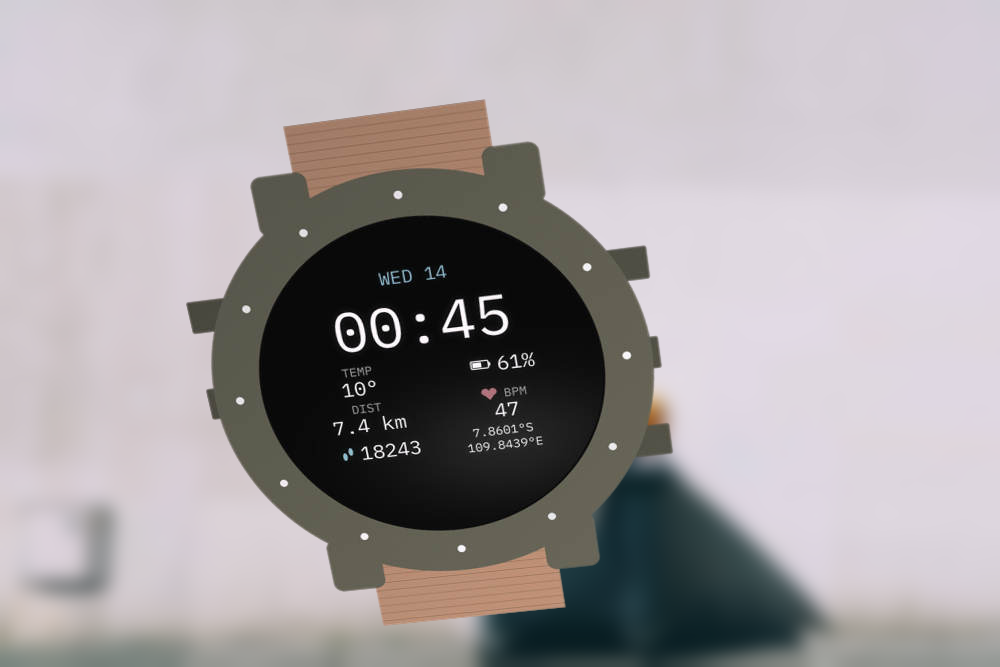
0:45
